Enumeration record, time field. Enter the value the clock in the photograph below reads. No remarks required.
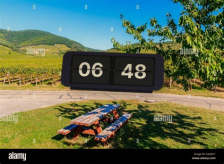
6:48
